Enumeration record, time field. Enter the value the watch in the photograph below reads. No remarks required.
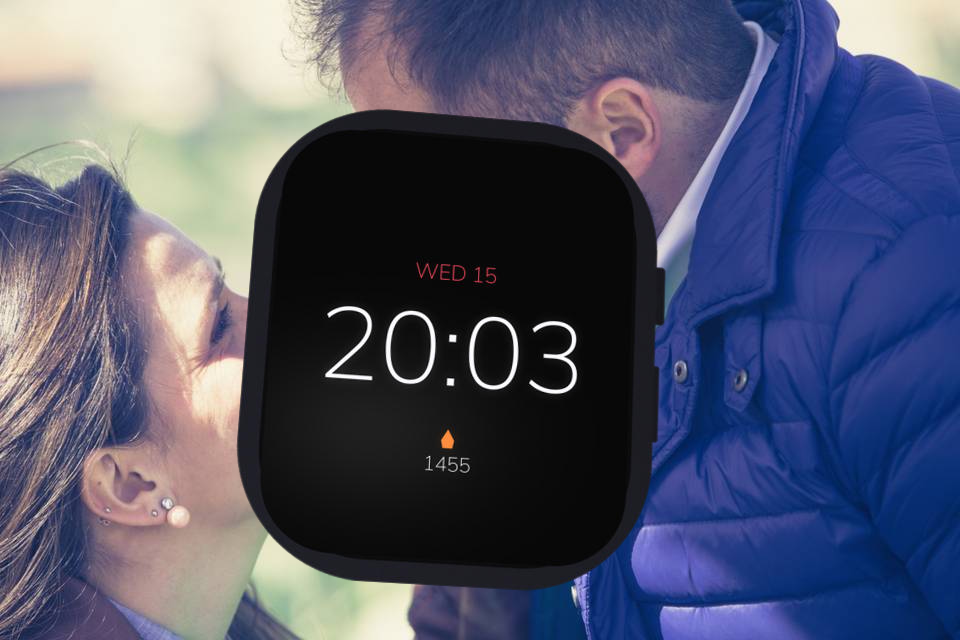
20:03
